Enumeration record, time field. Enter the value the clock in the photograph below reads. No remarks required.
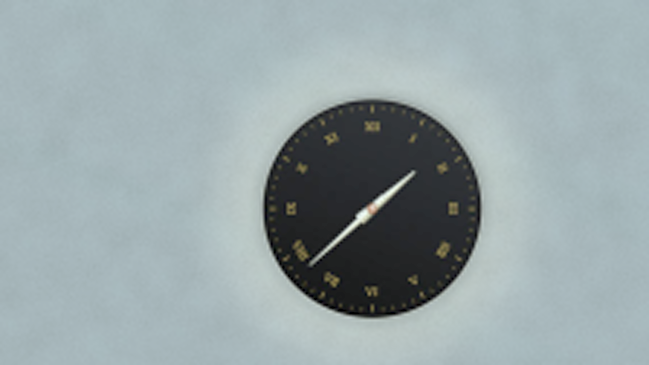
1:38
